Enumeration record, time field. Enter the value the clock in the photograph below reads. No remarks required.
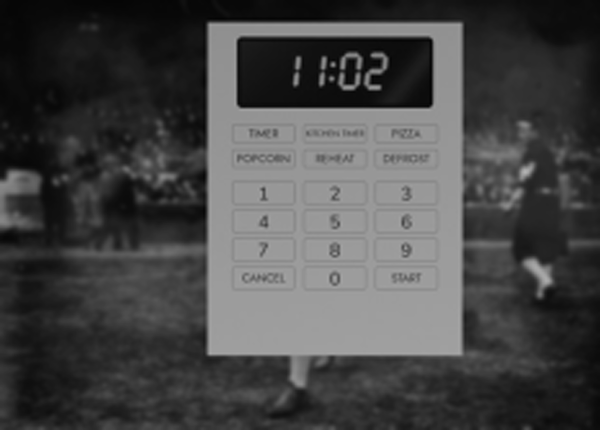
11:02
